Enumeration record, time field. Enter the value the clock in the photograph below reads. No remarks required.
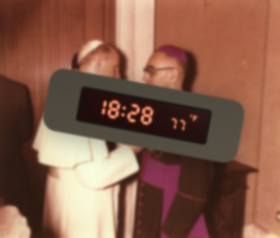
18:28
